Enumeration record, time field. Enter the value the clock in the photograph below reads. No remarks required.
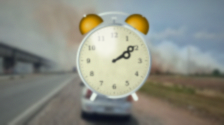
2:09
